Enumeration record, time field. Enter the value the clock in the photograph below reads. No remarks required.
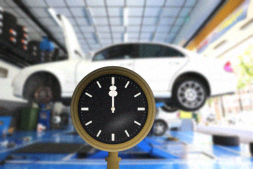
12:00
